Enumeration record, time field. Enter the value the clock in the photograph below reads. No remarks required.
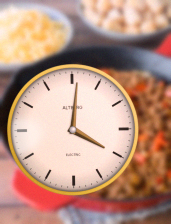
4:01
